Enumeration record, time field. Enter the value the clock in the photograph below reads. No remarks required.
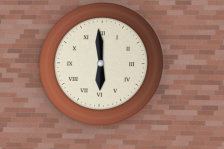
5:59
